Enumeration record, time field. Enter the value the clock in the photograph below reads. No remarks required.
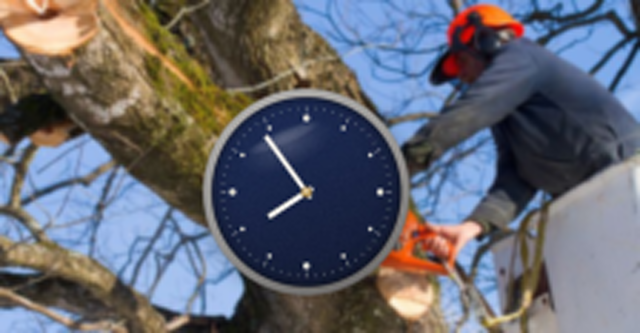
7:54
